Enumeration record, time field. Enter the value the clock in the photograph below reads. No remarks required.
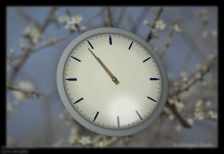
10:54
